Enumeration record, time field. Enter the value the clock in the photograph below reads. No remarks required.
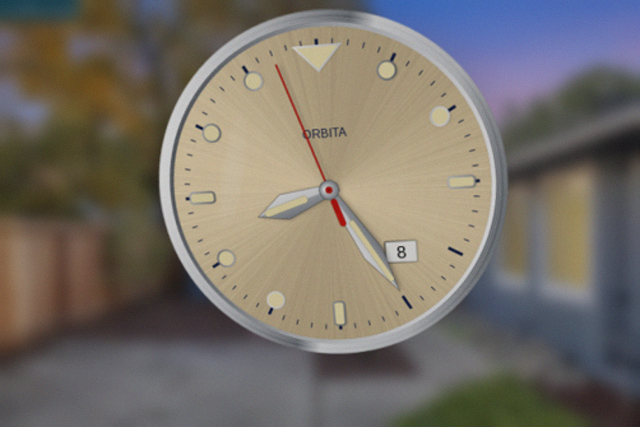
8:24:57
